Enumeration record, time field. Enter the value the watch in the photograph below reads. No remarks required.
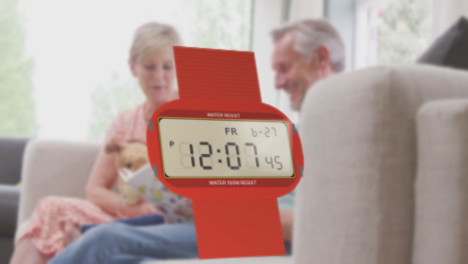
12:07:45
